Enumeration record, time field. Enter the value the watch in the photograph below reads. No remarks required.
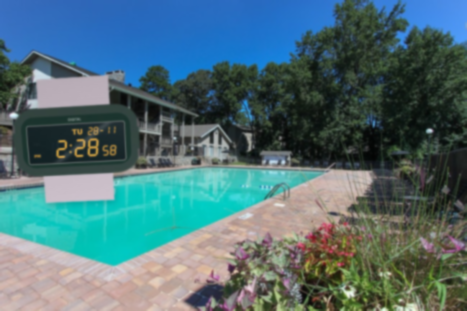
2:28
